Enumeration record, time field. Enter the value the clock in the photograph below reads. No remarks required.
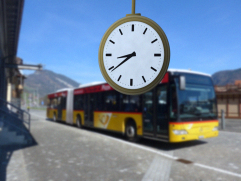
8:39
